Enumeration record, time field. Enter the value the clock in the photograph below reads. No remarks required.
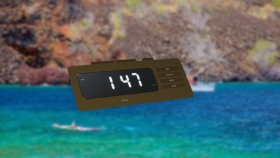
1:47
